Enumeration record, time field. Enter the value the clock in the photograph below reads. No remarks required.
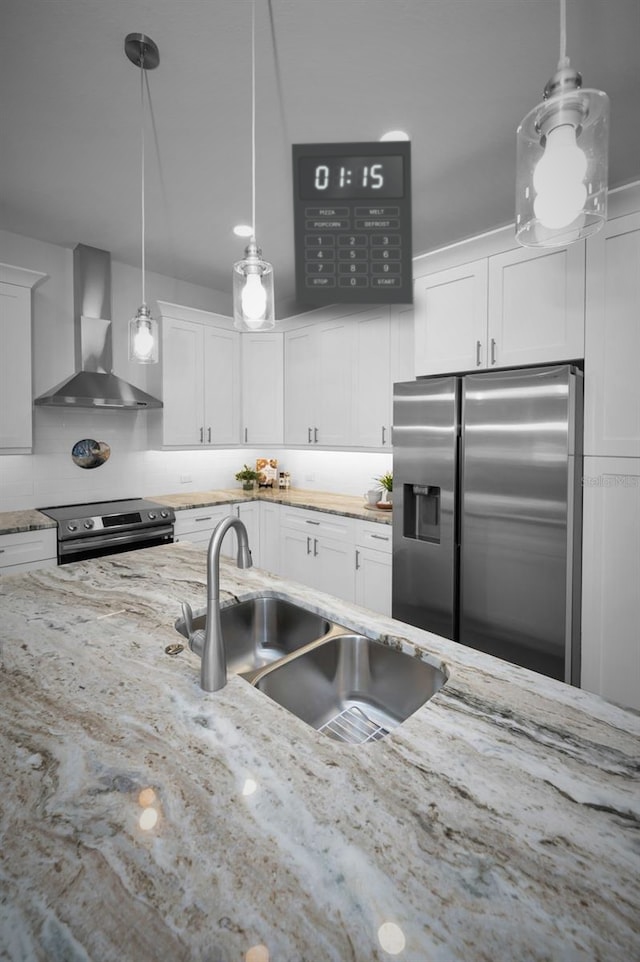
1:15
